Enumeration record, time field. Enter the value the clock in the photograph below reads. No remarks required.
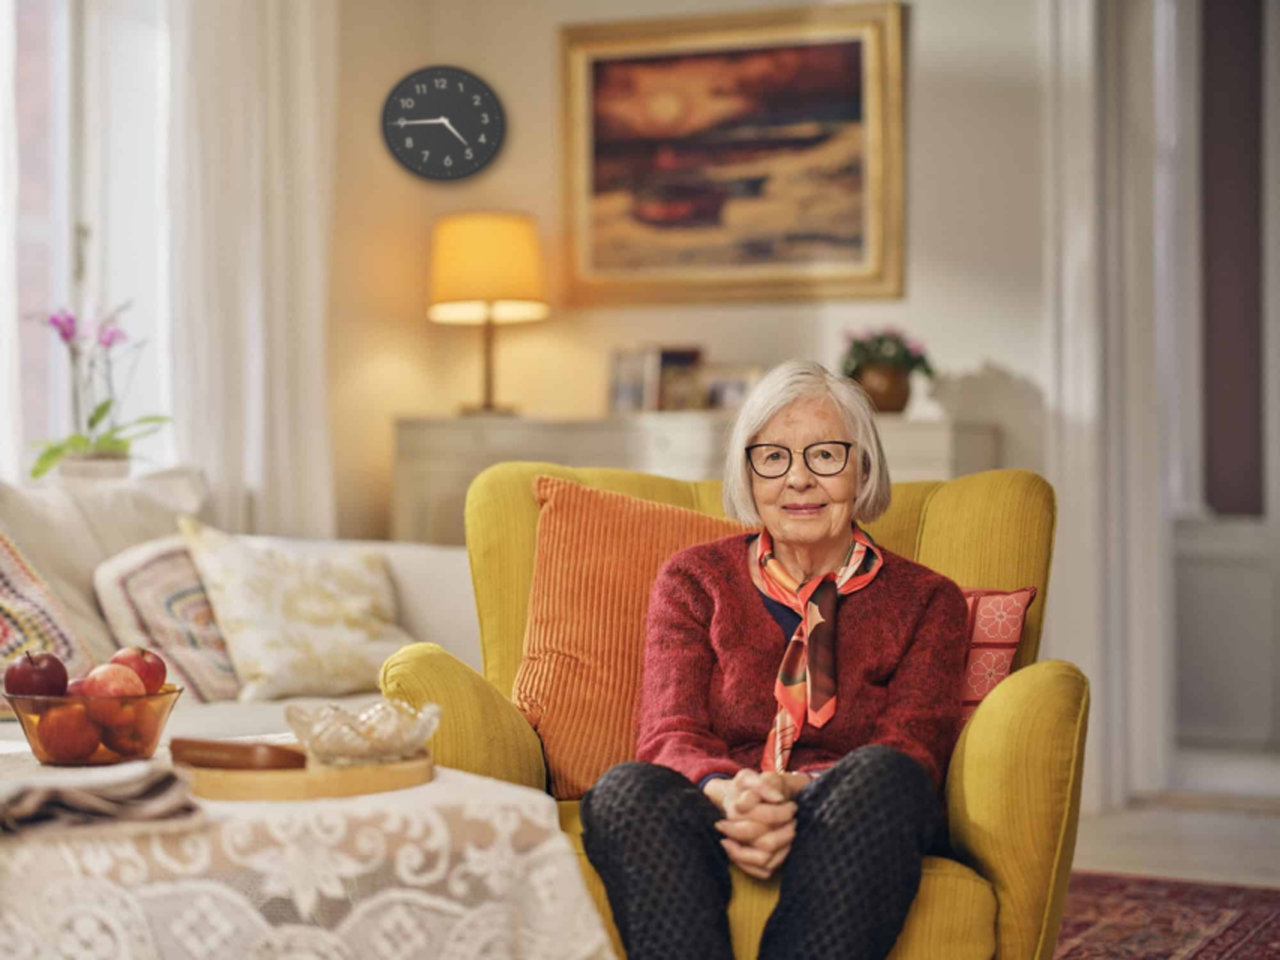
4:45
